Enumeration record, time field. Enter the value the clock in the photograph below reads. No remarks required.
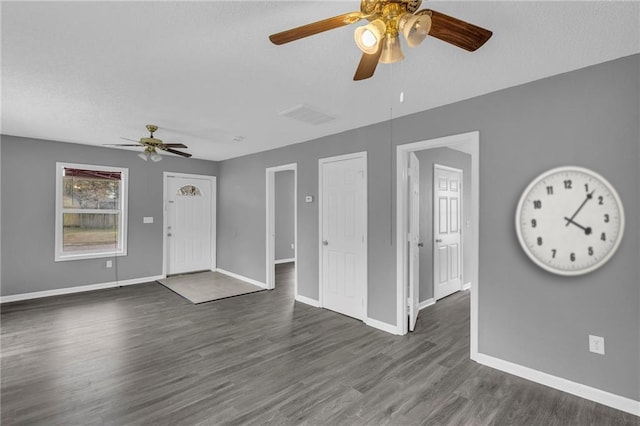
4:07
